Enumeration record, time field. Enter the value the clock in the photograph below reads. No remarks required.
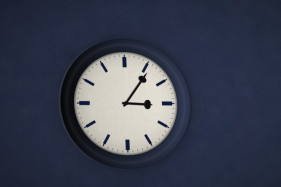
3:06
